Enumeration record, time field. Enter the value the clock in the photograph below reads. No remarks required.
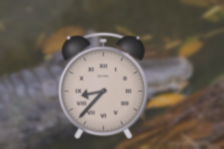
8:37
